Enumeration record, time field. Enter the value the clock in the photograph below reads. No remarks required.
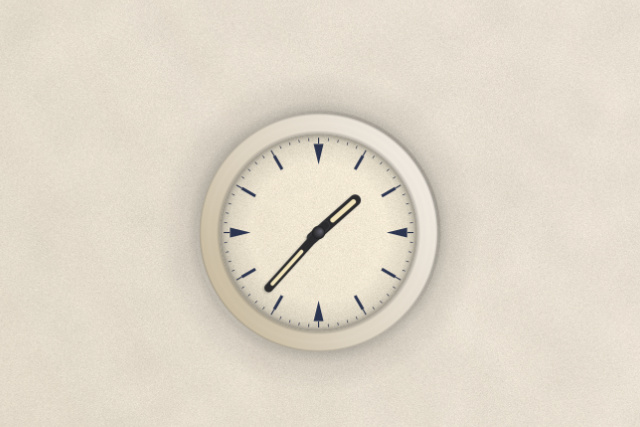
1:37
